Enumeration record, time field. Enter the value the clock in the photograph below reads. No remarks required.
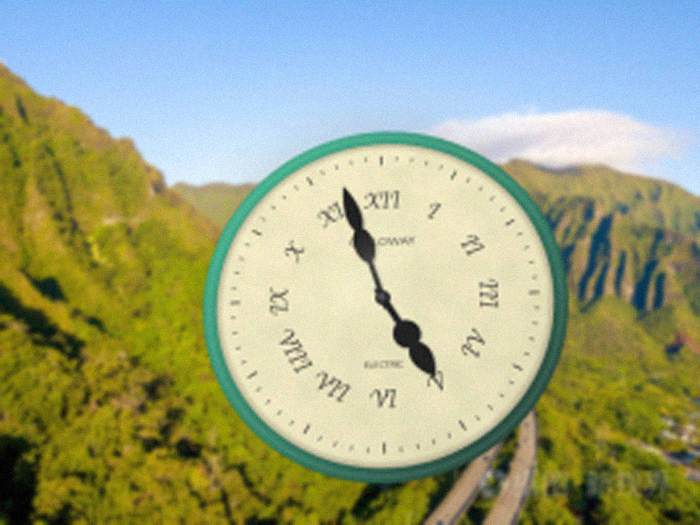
4:57
